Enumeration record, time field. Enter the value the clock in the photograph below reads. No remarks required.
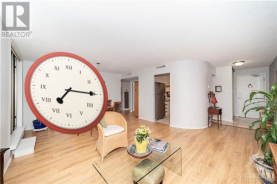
7:15
